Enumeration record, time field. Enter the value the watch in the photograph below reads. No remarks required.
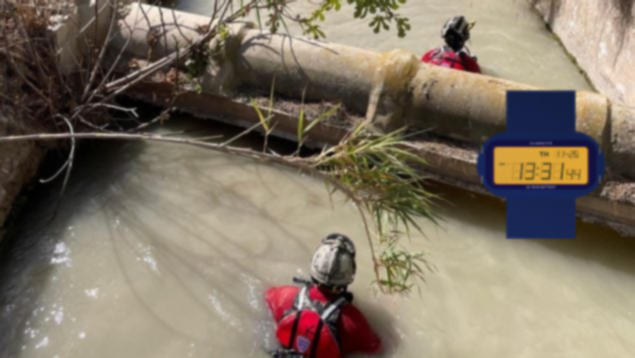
13:31
